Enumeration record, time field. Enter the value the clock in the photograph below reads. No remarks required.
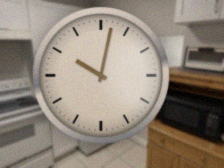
10:02
